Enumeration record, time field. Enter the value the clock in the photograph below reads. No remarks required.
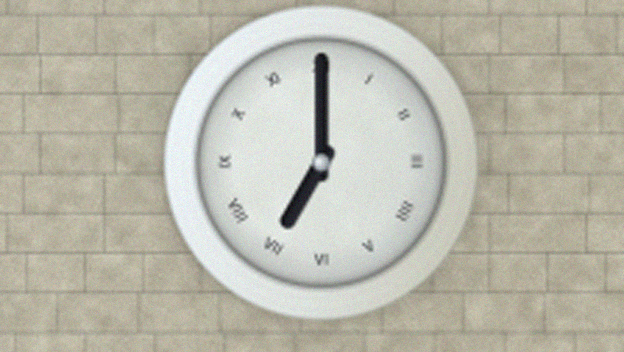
7:00
